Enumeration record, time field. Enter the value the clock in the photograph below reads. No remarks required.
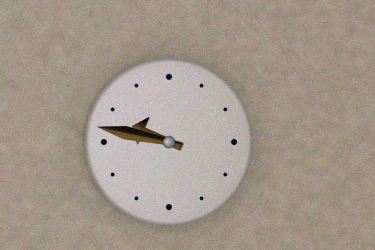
9:47
